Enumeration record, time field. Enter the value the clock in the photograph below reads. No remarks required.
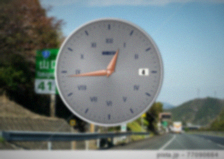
12:44
